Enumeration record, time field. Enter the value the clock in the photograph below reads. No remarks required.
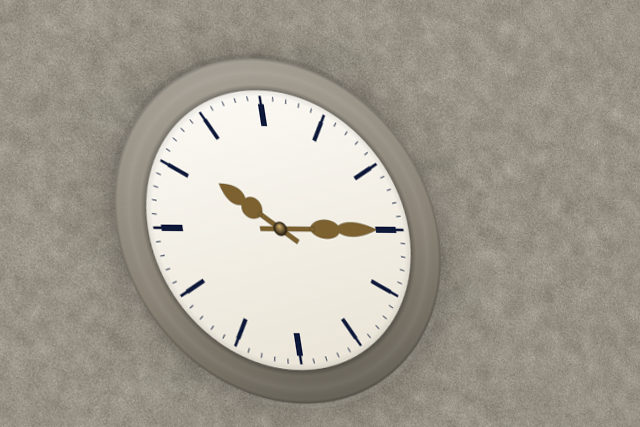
10:15
